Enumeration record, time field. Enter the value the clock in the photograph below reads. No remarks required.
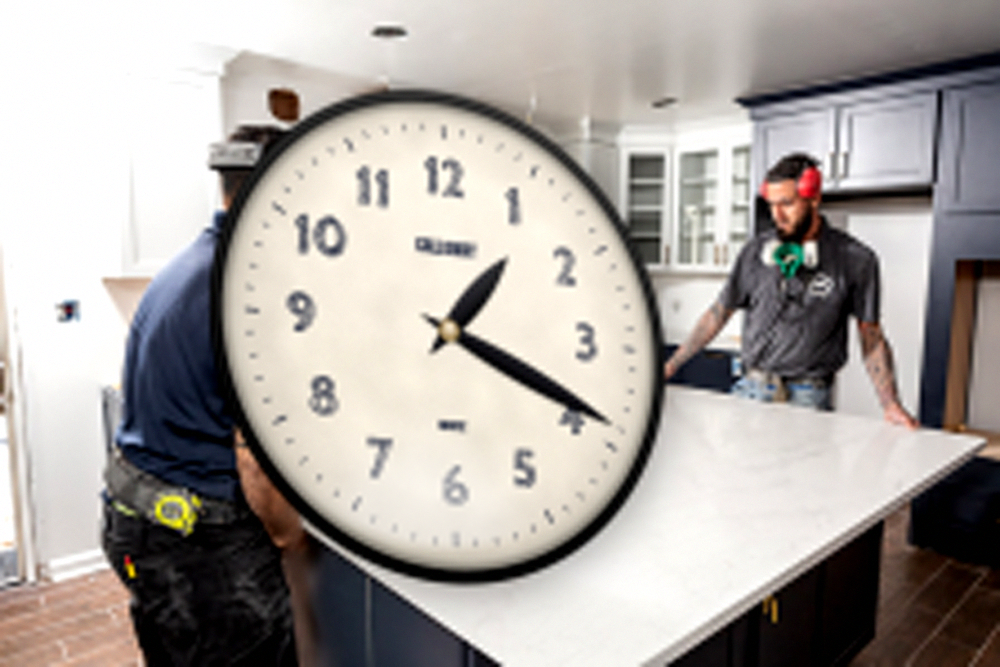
1:19
